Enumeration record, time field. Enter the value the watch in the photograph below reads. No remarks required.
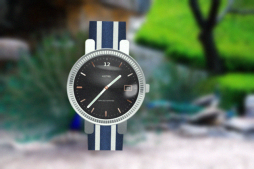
1:37
